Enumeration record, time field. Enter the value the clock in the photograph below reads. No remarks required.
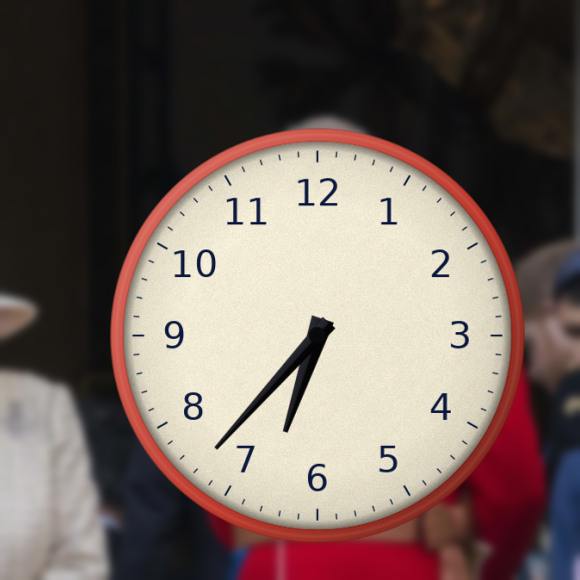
6:37
